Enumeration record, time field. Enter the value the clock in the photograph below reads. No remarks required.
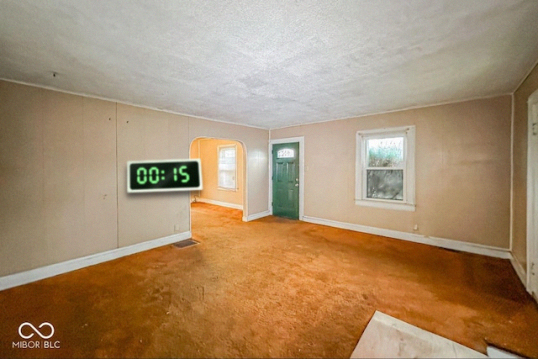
0:15
